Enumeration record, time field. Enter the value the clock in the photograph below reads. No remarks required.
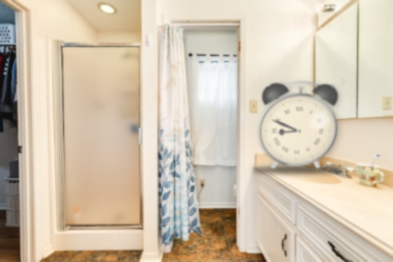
8:49
